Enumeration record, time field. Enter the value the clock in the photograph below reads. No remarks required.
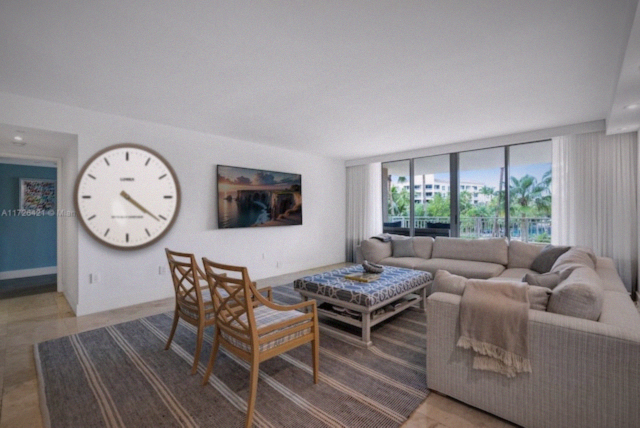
4:21
